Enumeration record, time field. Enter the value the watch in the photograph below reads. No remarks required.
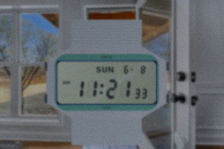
11:21:33
